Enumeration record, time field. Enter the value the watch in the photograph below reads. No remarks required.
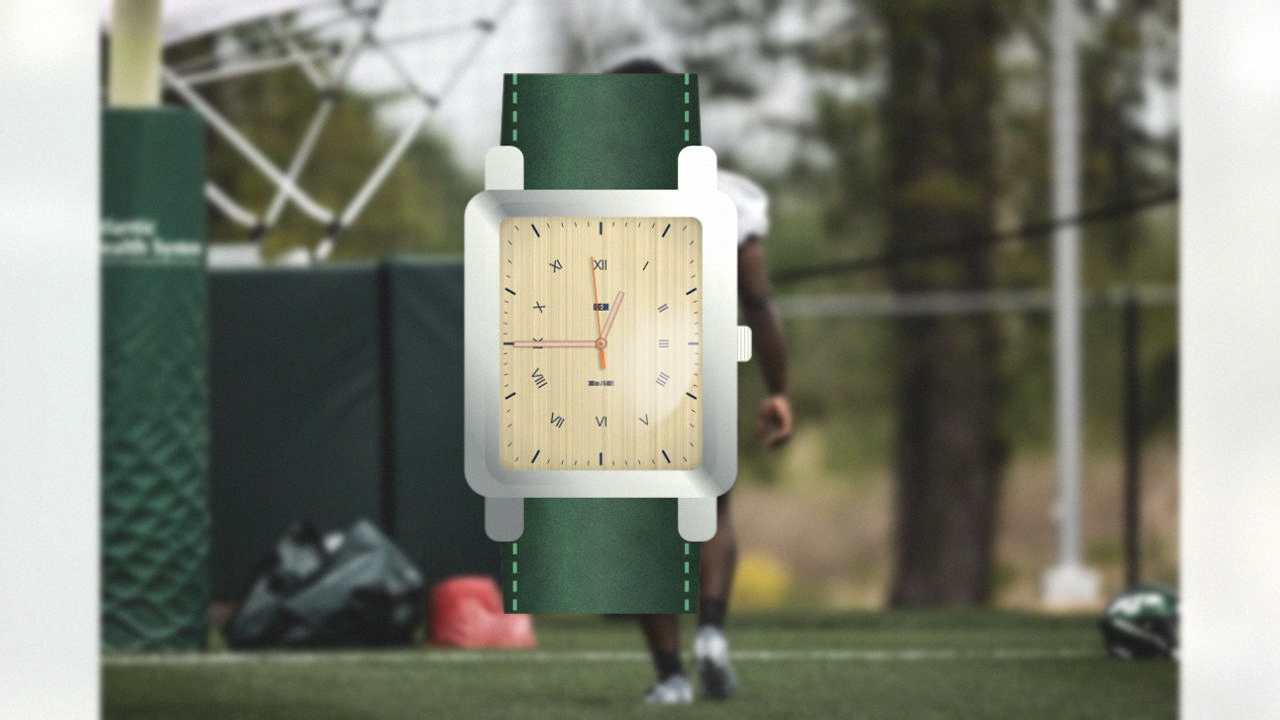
12:44:59
